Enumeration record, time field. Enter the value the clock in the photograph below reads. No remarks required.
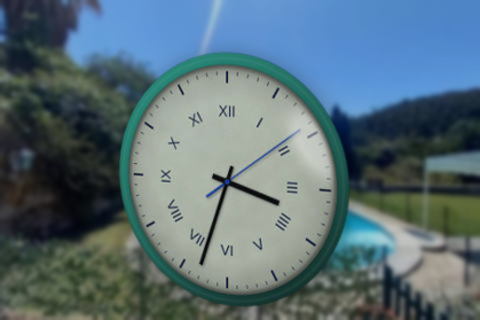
3:33:09
